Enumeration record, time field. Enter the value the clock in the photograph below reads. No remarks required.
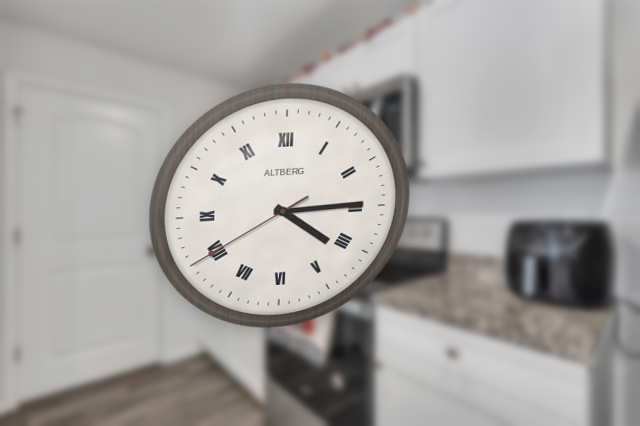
4:14:40
